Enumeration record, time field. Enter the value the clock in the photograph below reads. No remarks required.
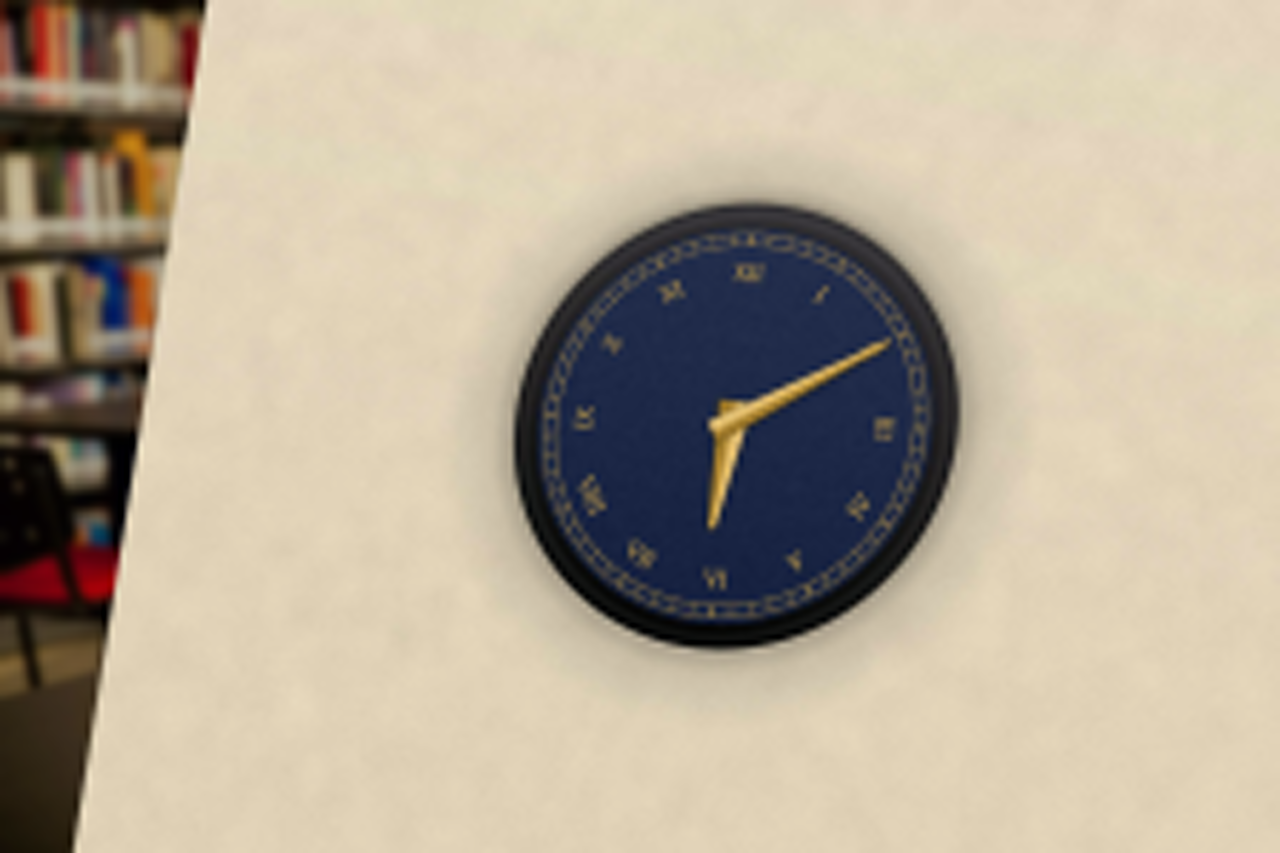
6:10
